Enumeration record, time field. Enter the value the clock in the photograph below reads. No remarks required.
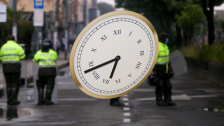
6:43
